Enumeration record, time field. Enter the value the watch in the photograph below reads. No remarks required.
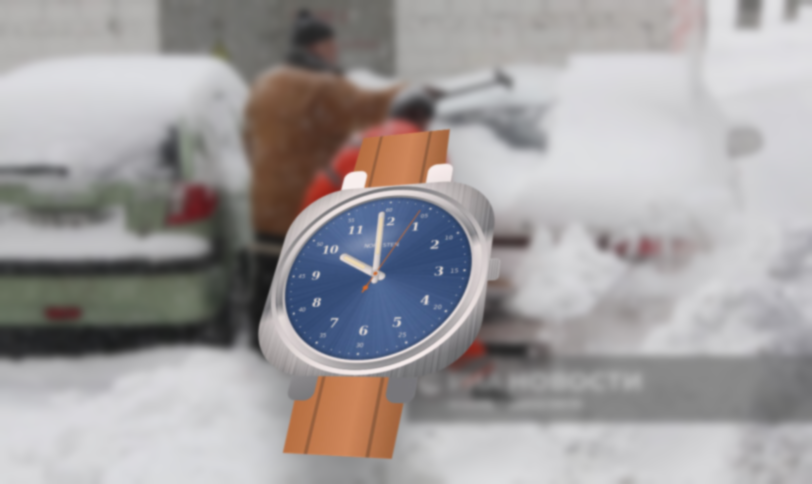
9:59:04
